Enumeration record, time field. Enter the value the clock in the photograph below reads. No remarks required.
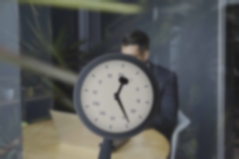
12:24
